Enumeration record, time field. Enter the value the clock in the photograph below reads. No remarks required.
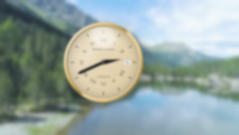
2:41
